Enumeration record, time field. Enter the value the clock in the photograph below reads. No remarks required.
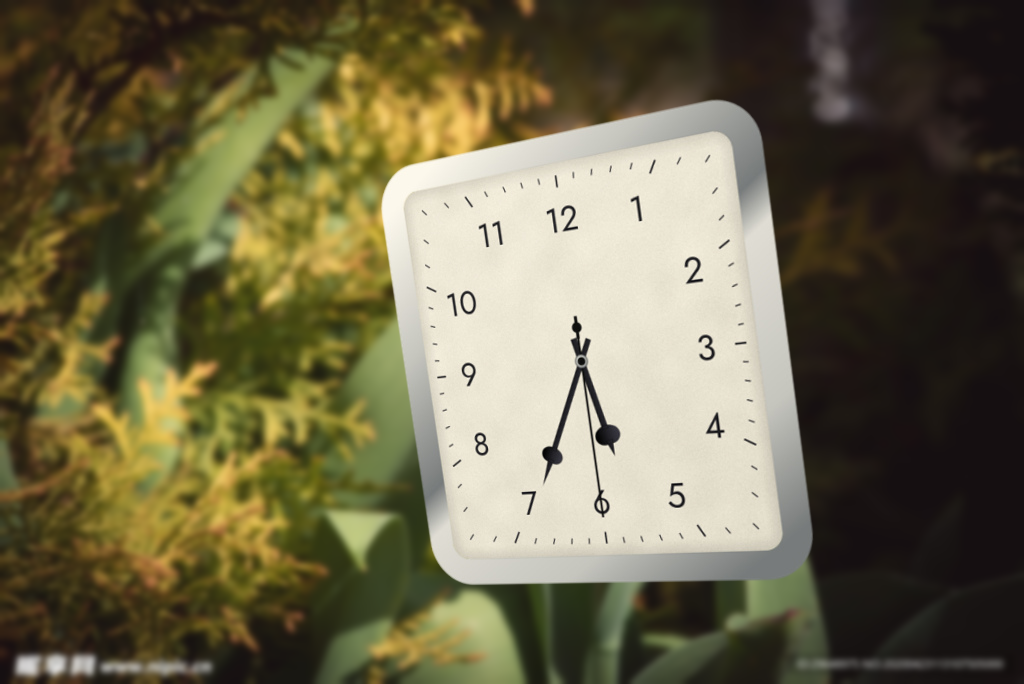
5:34:30
